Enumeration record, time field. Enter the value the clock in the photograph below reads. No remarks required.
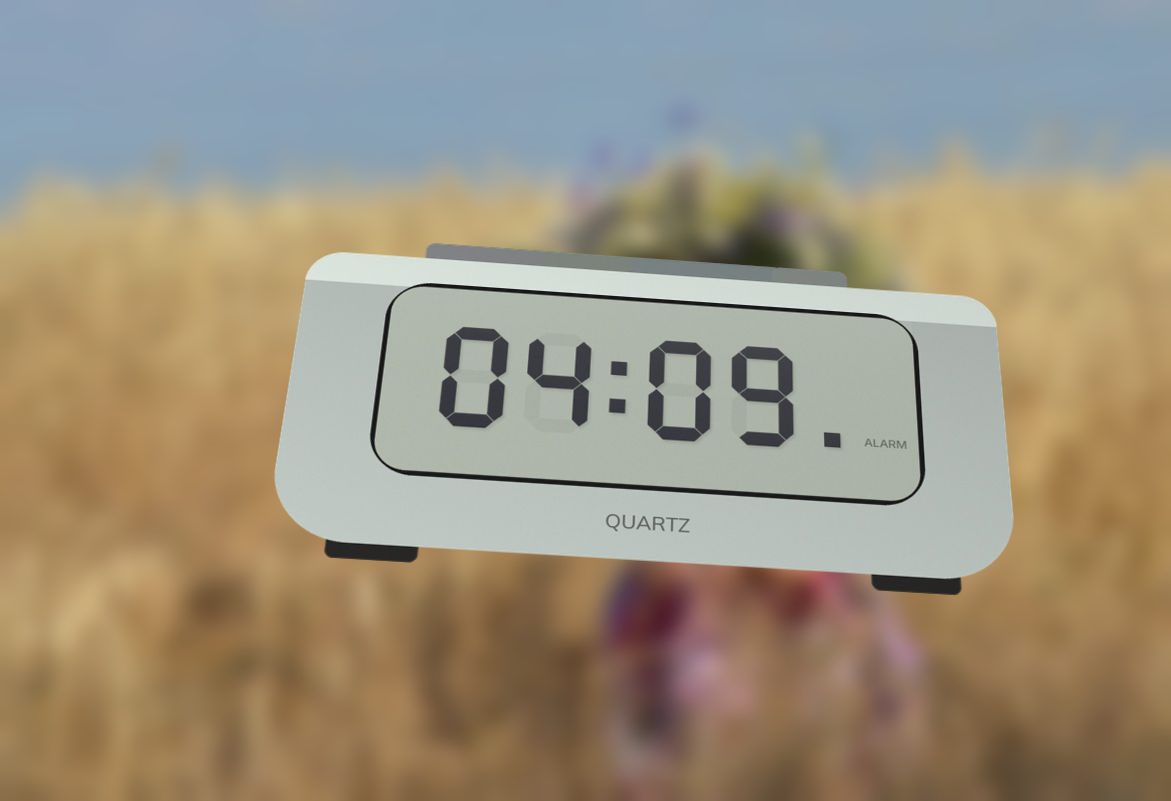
4:09
